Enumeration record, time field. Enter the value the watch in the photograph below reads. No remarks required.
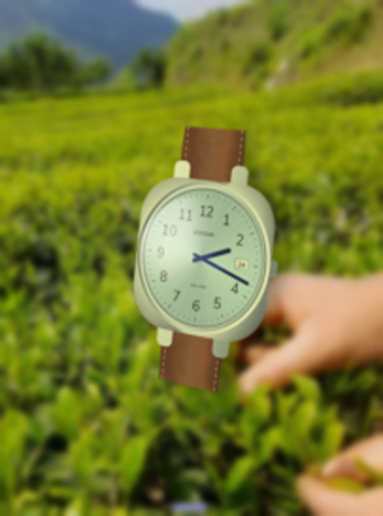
2:18
